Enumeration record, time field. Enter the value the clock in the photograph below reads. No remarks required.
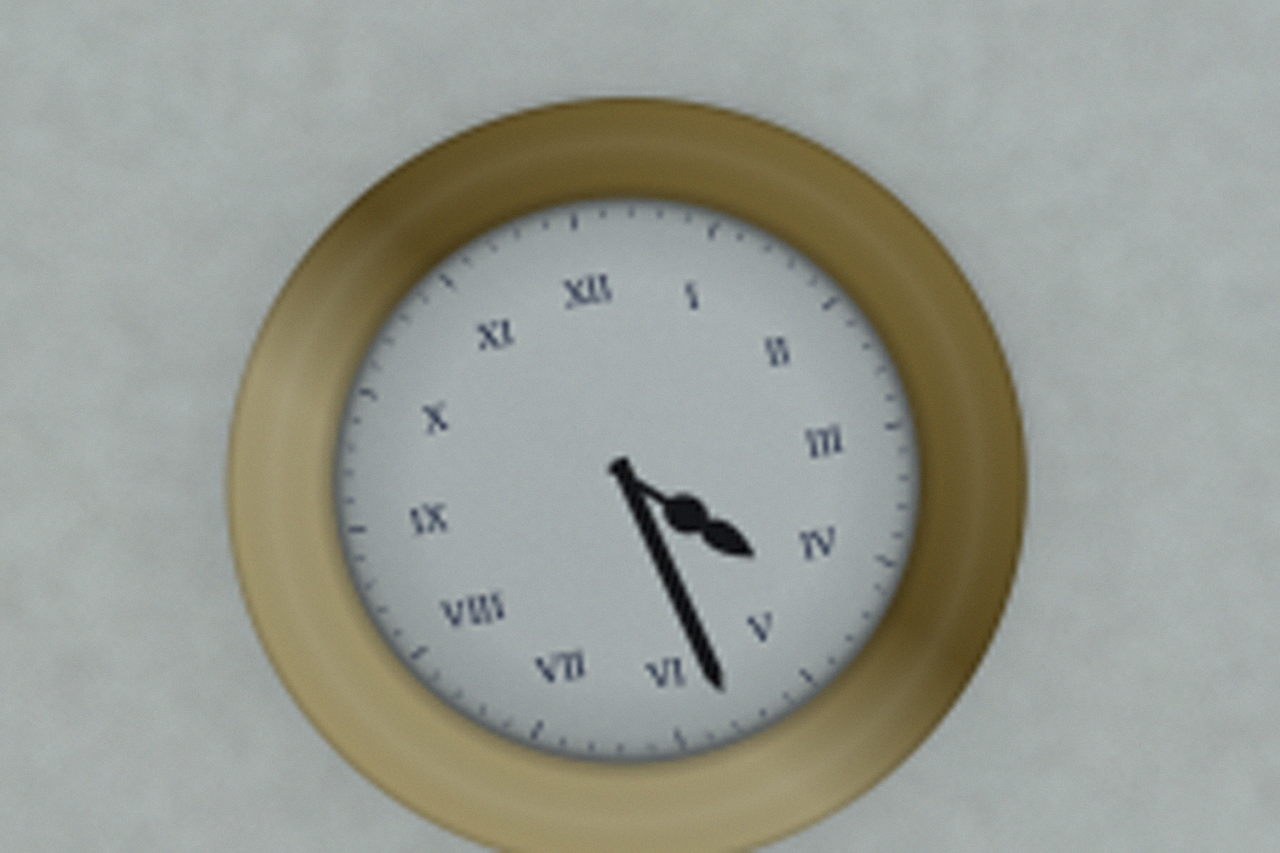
4:28
